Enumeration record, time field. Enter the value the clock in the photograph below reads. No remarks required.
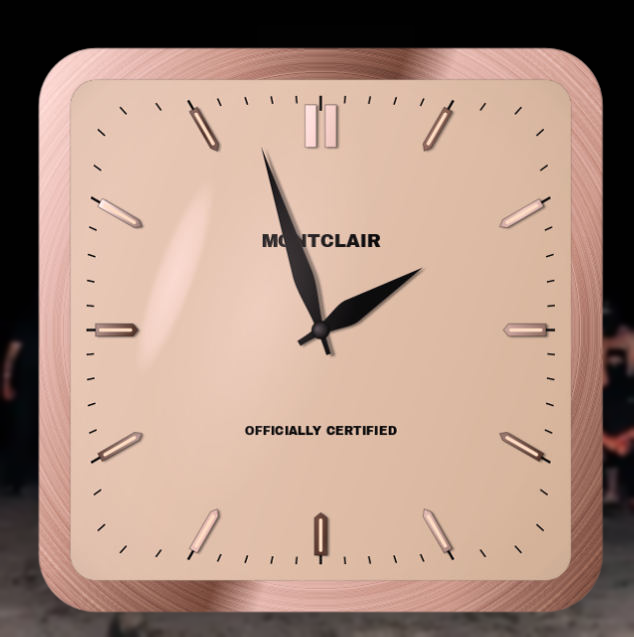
1:57
